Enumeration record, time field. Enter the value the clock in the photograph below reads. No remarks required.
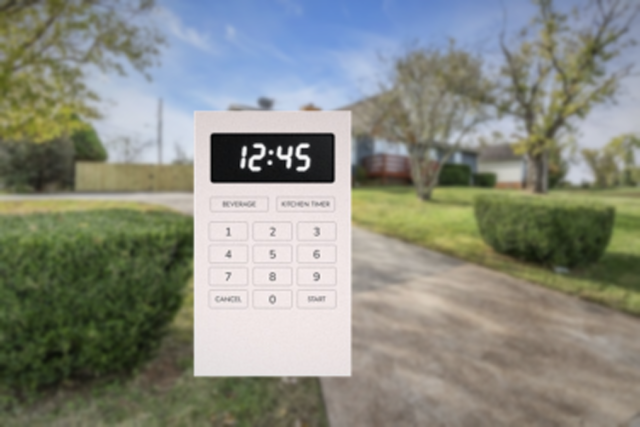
12:45
